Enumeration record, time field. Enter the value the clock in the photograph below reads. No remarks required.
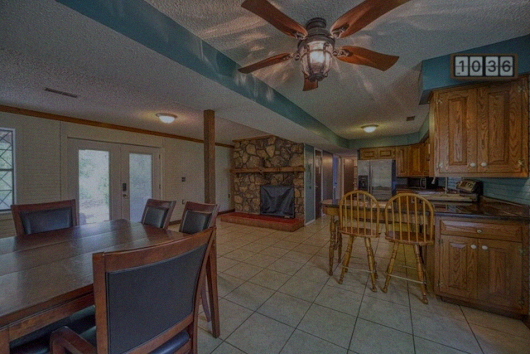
10:36
